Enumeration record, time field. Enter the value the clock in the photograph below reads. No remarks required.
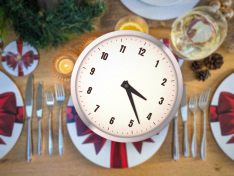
3:23
